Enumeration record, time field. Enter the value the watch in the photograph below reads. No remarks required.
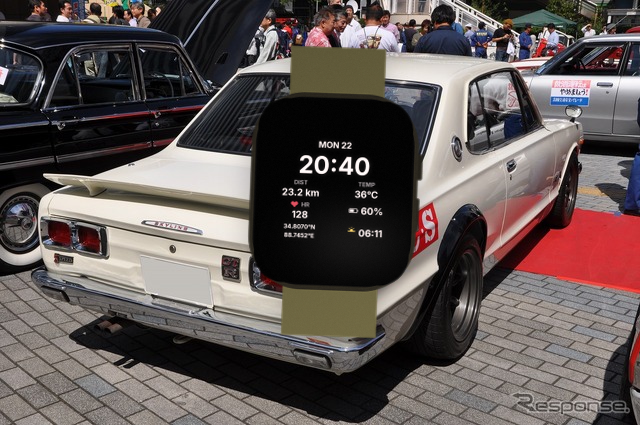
20:40
